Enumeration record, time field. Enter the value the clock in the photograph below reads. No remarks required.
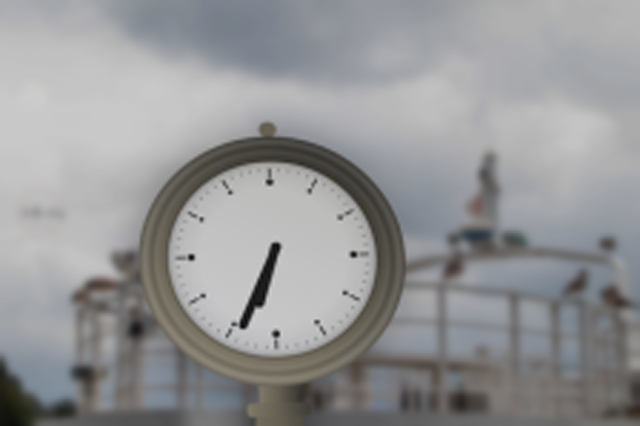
6:34
